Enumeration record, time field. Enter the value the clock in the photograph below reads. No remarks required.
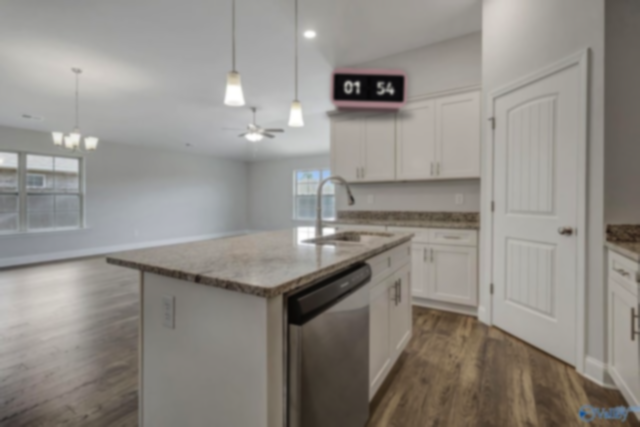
1:54
